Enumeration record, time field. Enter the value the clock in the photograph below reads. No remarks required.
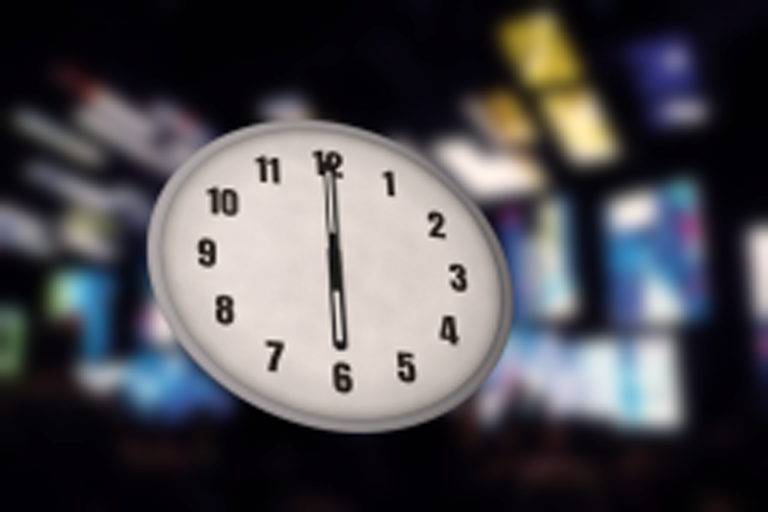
6:00
